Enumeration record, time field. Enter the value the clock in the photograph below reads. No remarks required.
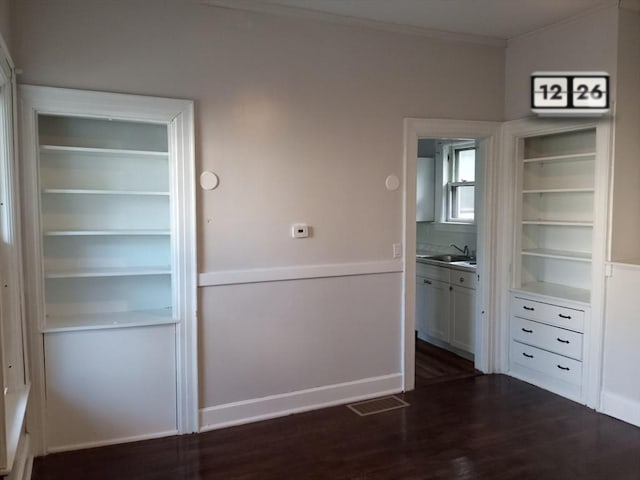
12:26
